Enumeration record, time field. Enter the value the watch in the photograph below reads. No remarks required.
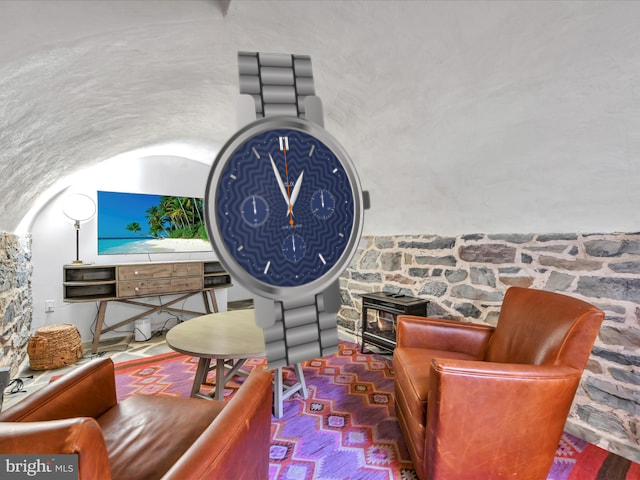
12:57
